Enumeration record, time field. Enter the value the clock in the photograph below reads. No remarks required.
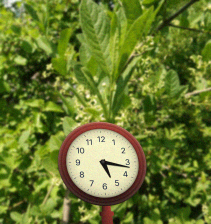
5:17
